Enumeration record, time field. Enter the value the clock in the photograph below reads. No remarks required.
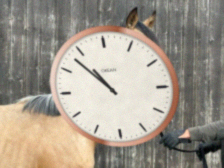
10:53
